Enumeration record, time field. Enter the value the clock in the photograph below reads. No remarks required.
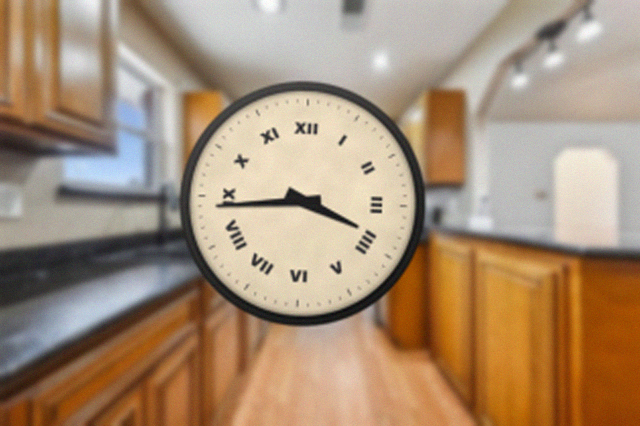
3:44
